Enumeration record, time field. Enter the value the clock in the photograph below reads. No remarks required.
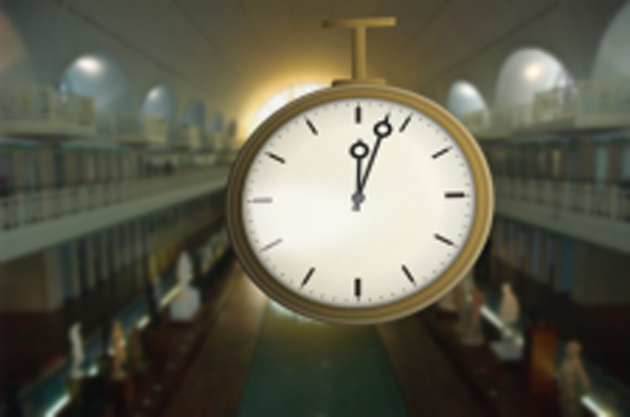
12:03
